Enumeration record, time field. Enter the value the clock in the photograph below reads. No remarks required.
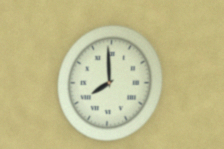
7:59
